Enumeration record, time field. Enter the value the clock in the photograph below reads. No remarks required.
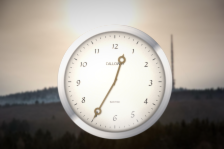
12:35
